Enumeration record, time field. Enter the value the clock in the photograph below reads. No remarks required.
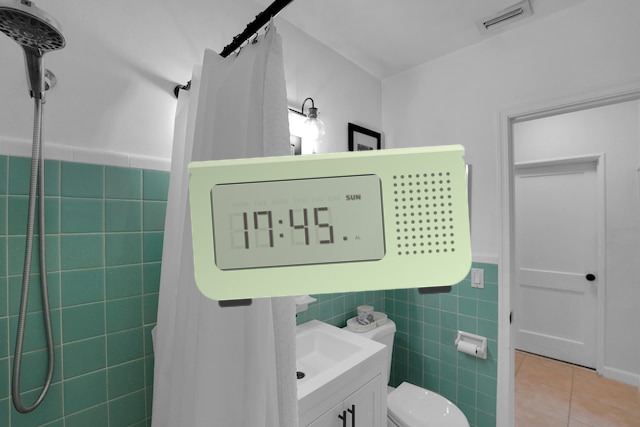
17:45
